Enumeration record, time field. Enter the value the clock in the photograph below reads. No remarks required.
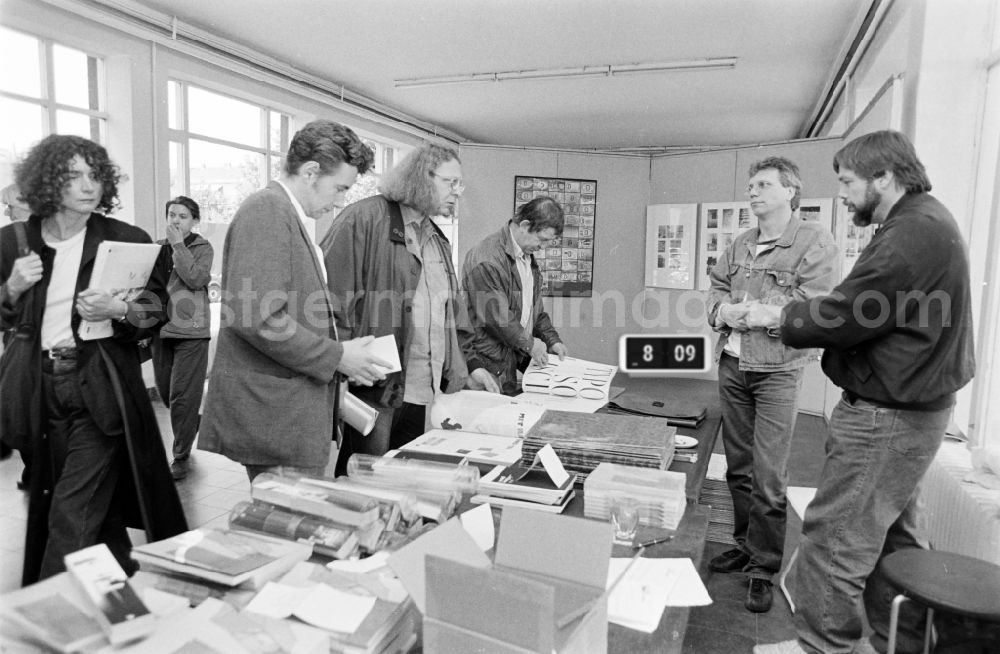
8:09
